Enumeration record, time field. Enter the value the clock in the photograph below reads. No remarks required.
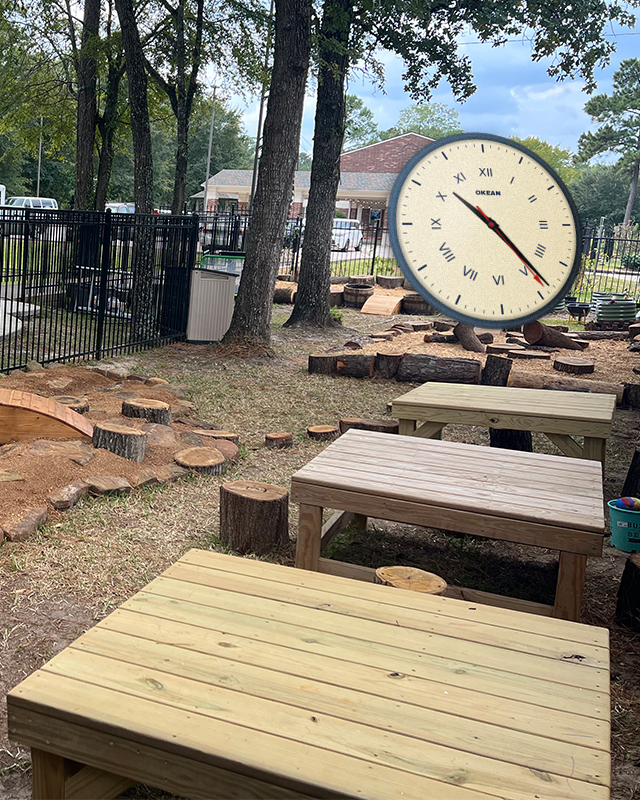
10:23:24
